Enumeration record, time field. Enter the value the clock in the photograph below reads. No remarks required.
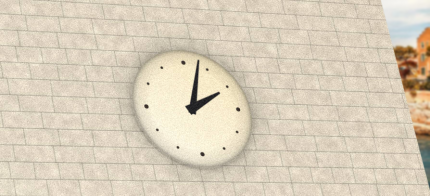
2:03
